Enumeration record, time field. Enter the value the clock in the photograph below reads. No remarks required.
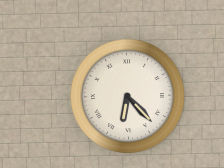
6:23
